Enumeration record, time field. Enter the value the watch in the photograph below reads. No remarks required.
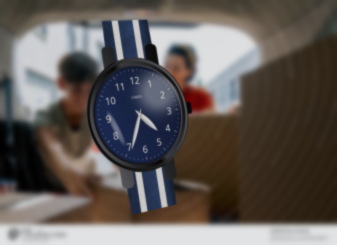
4:34
